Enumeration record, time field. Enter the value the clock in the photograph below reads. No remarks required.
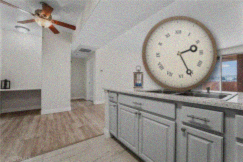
2:26
